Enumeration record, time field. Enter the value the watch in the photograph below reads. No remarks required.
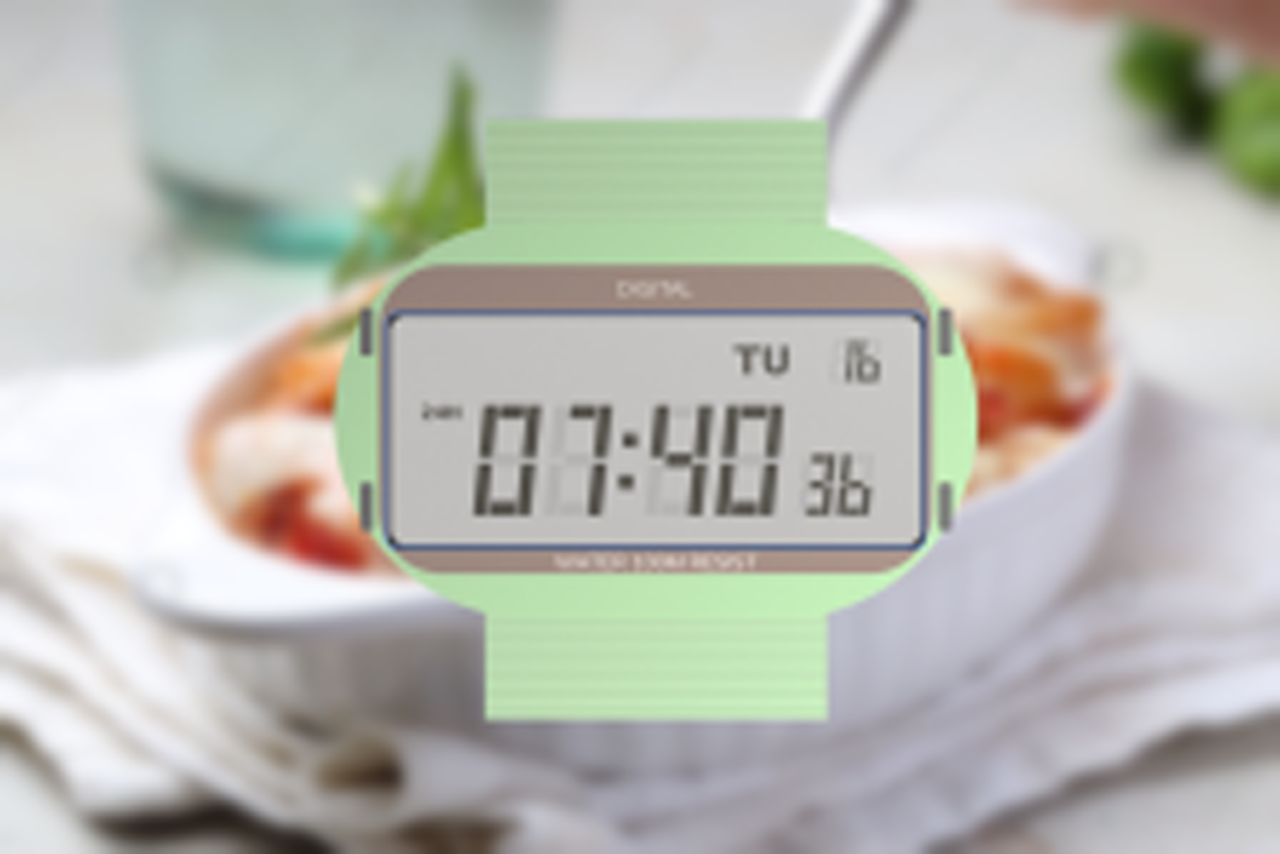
7:40:36
